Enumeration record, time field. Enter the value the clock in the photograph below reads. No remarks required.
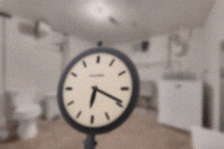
6:19
